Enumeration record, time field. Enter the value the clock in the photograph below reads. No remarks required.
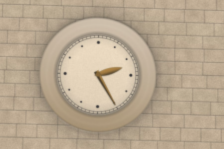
2:25
